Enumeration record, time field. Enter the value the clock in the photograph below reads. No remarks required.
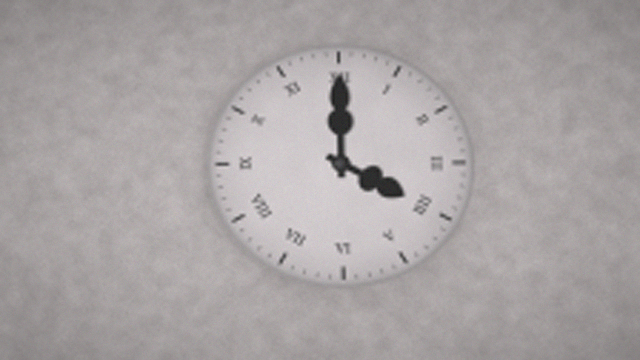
4:00
